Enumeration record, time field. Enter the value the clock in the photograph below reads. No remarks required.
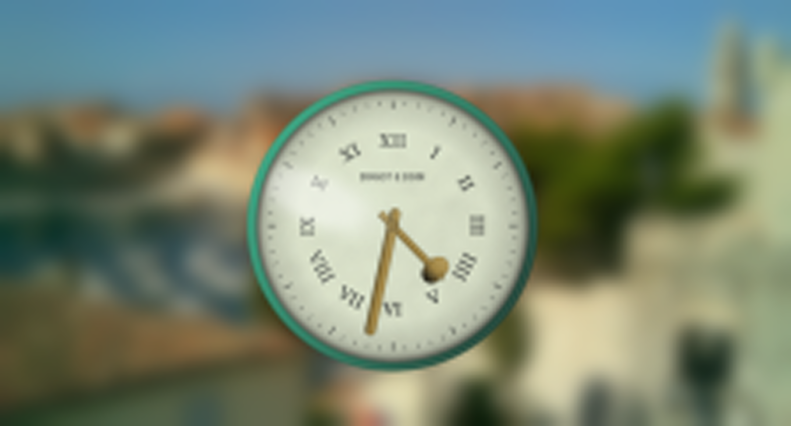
4:32
